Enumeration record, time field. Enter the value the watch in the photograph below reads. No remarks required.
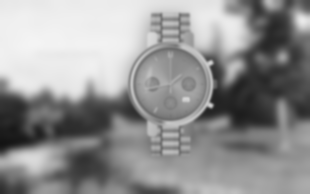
1:43
